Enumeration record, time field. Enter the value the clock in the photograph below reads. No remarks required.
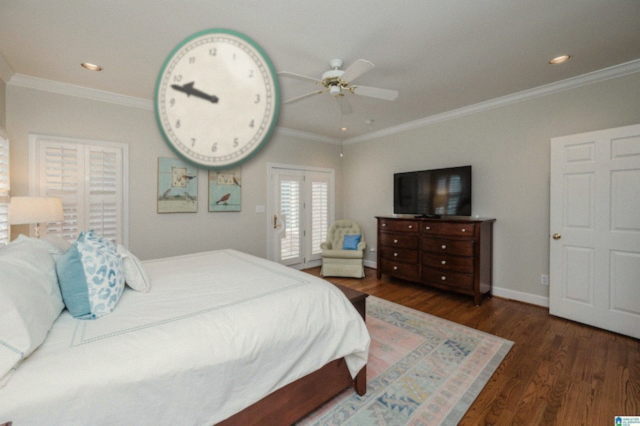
9:48
